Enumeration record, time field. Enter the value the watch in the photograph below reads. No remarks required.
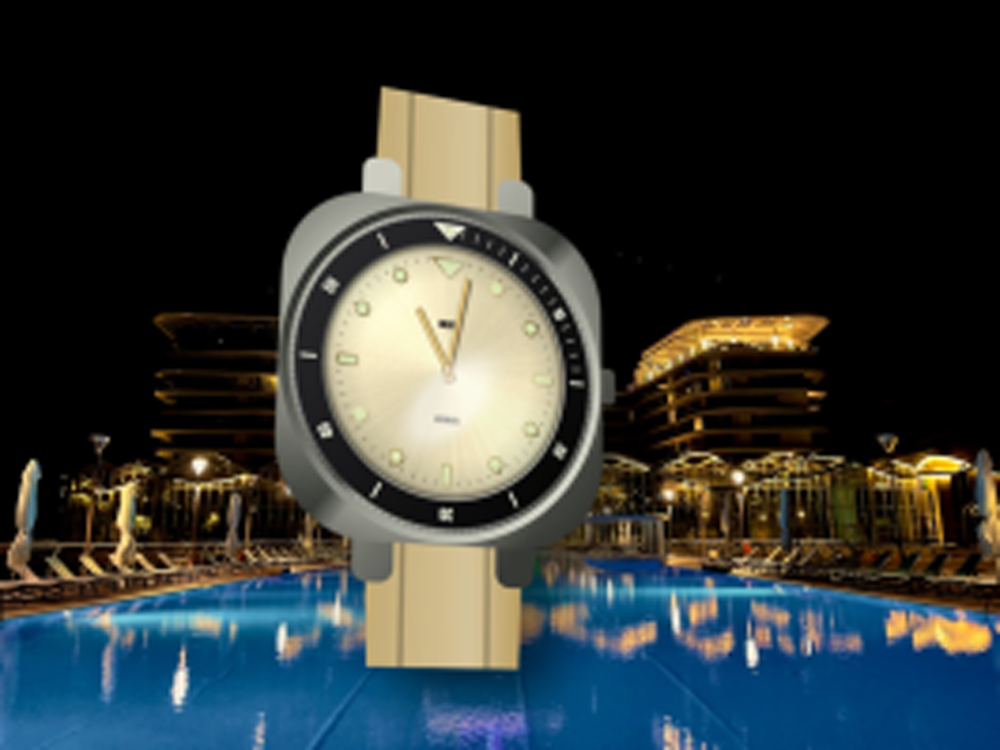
11:02
